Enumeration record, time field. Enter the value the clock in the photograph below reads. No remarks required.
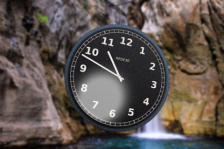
10:48
